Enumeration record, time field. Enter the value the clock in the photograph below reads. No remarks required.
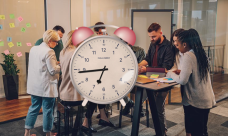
6:44
